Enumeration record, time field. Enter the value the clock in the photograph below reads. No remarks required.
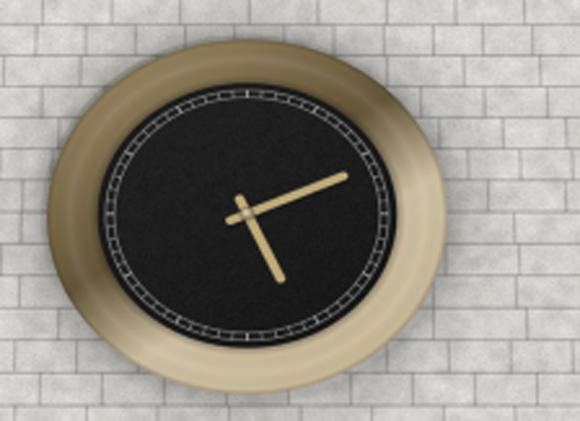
5:11
